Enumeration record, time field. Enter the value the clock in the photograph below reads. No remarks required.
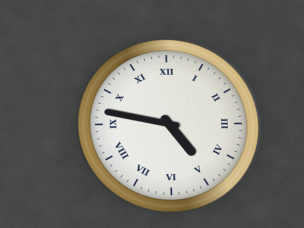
4:47
